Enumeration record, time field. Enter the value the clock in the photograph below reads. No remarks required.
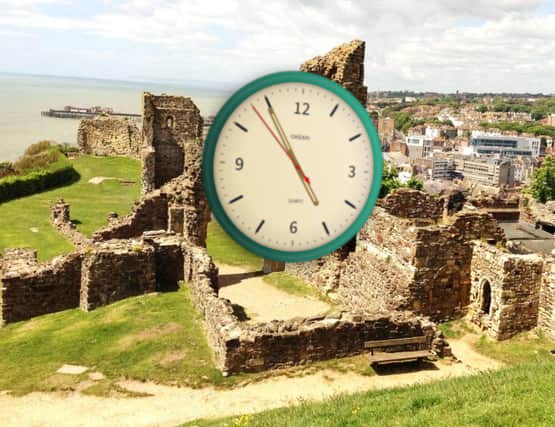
4:54:53
